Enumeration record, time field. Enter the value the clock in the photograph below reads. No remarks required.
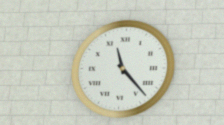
11:23
